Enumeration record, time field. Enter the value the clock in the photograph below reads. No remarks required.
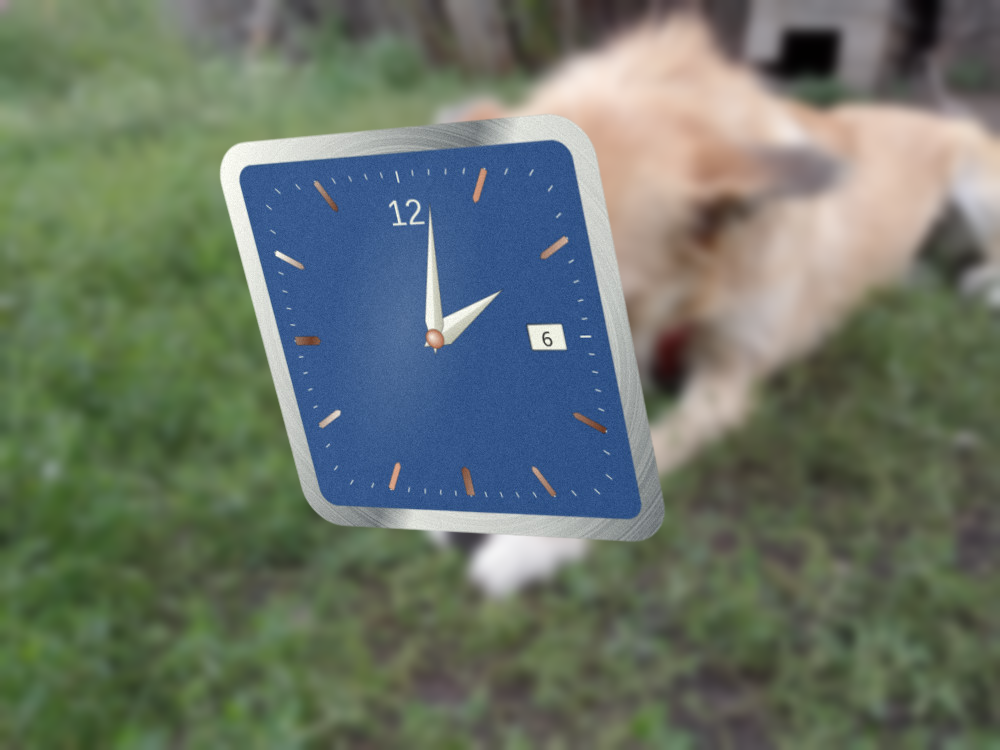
2:02
